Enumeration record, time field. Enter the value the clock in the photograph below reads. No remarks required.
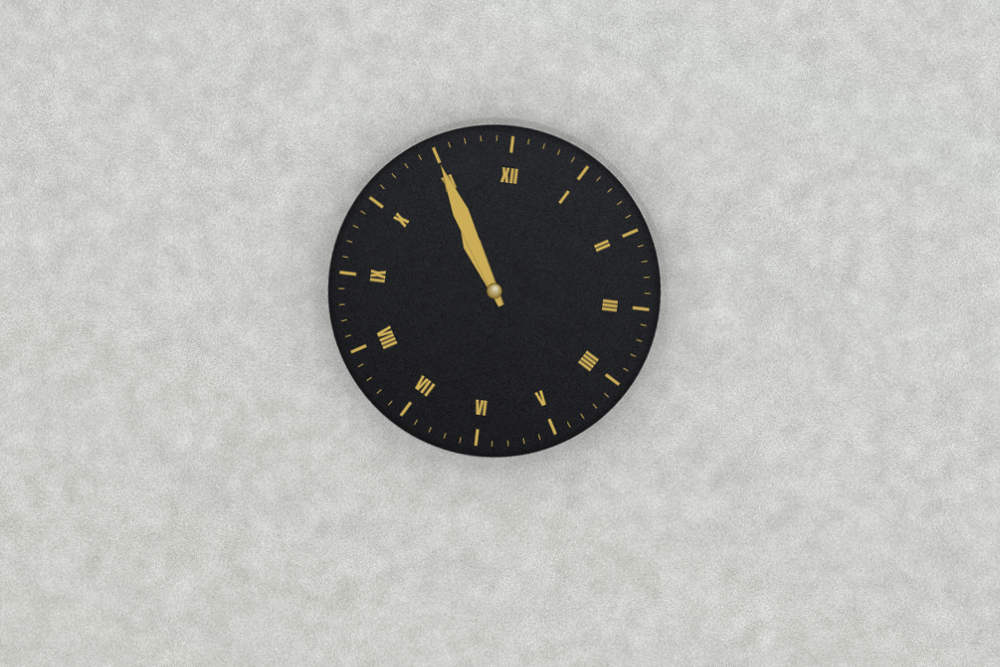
10:55
